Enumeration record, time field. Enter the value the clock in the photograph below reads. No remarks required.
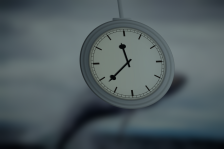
11:38
